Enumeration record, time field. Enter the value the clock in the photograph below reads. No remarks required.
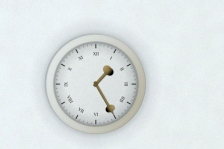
1:25
